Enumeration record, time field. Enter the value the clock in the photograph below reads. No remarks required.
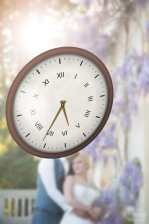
5:36
